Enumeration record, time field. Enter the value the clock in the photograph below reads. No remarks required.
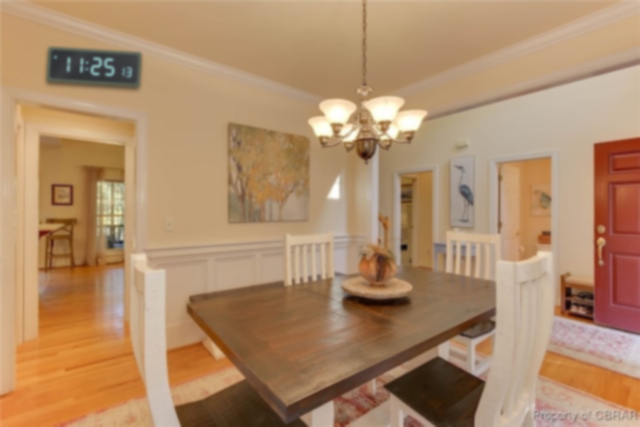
11:25
